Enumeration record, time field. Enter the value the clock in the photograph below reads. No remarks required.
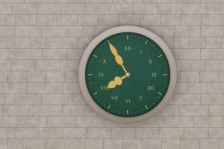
7:55
